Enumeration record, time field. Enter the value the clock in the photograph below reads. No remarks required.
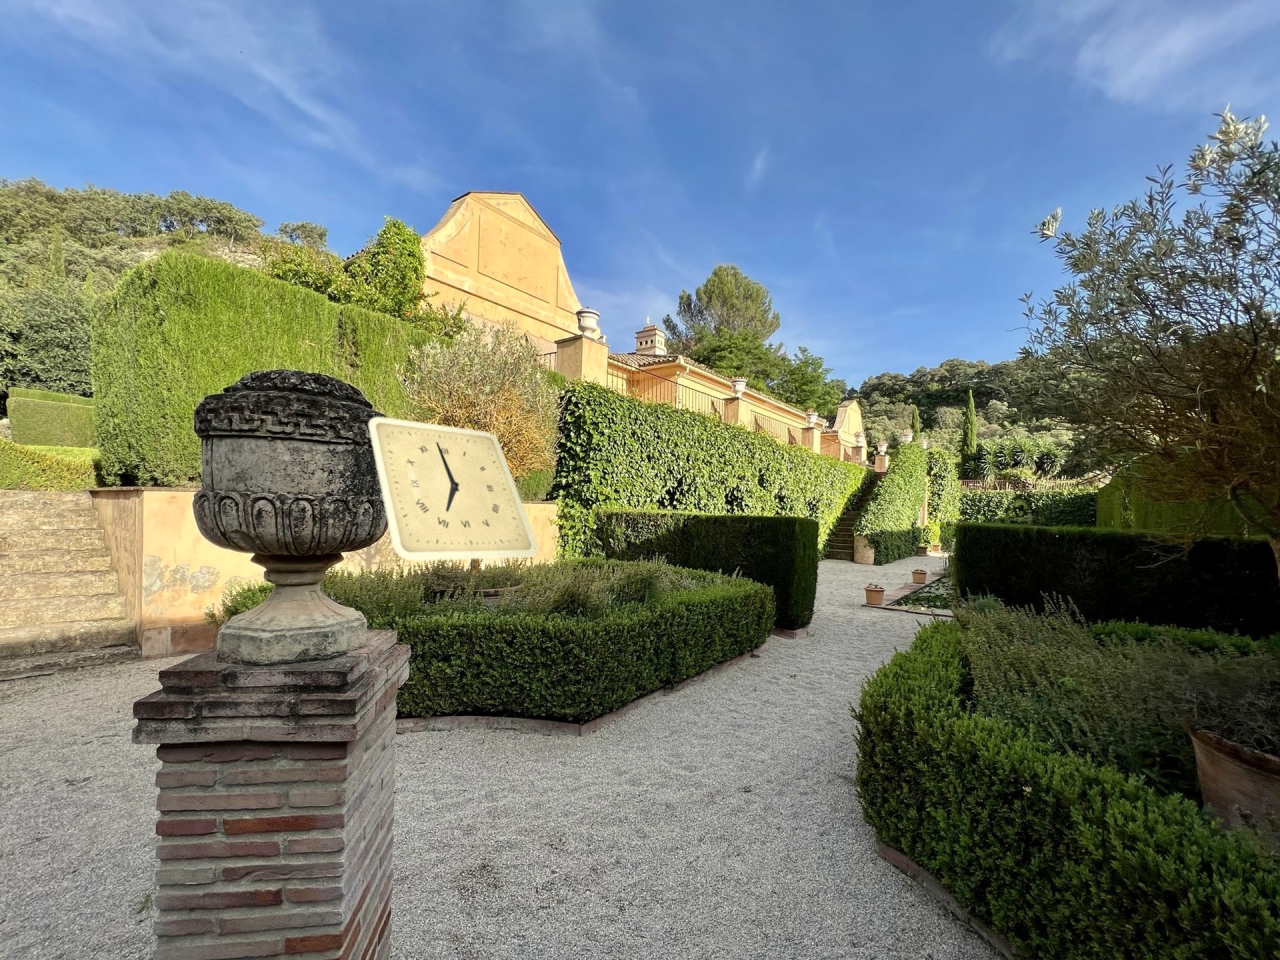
6:59
